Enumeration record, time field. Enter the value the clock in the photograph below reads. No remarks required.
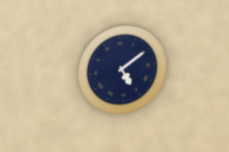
5:10
